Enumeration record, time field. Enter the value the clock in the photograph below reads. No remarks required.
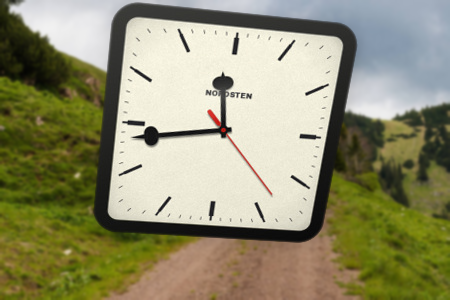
11:43:23
